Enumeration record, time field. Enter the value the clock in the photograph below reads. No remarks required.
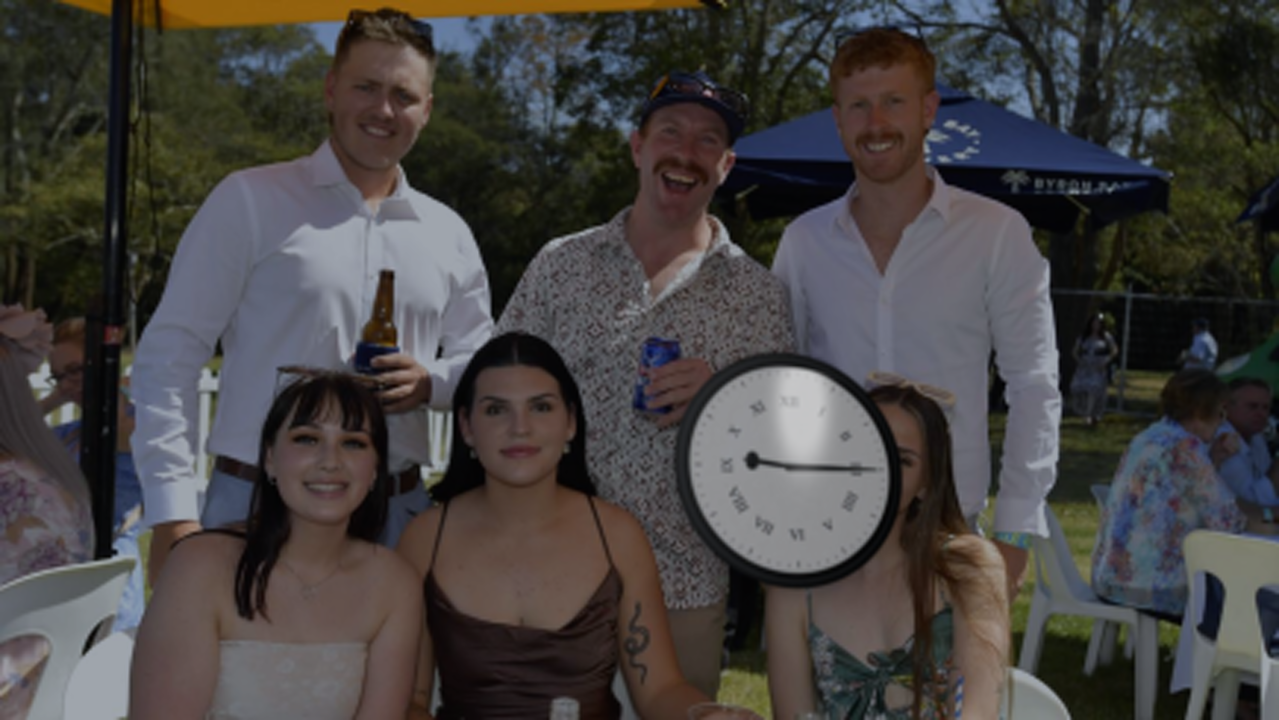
9:15
